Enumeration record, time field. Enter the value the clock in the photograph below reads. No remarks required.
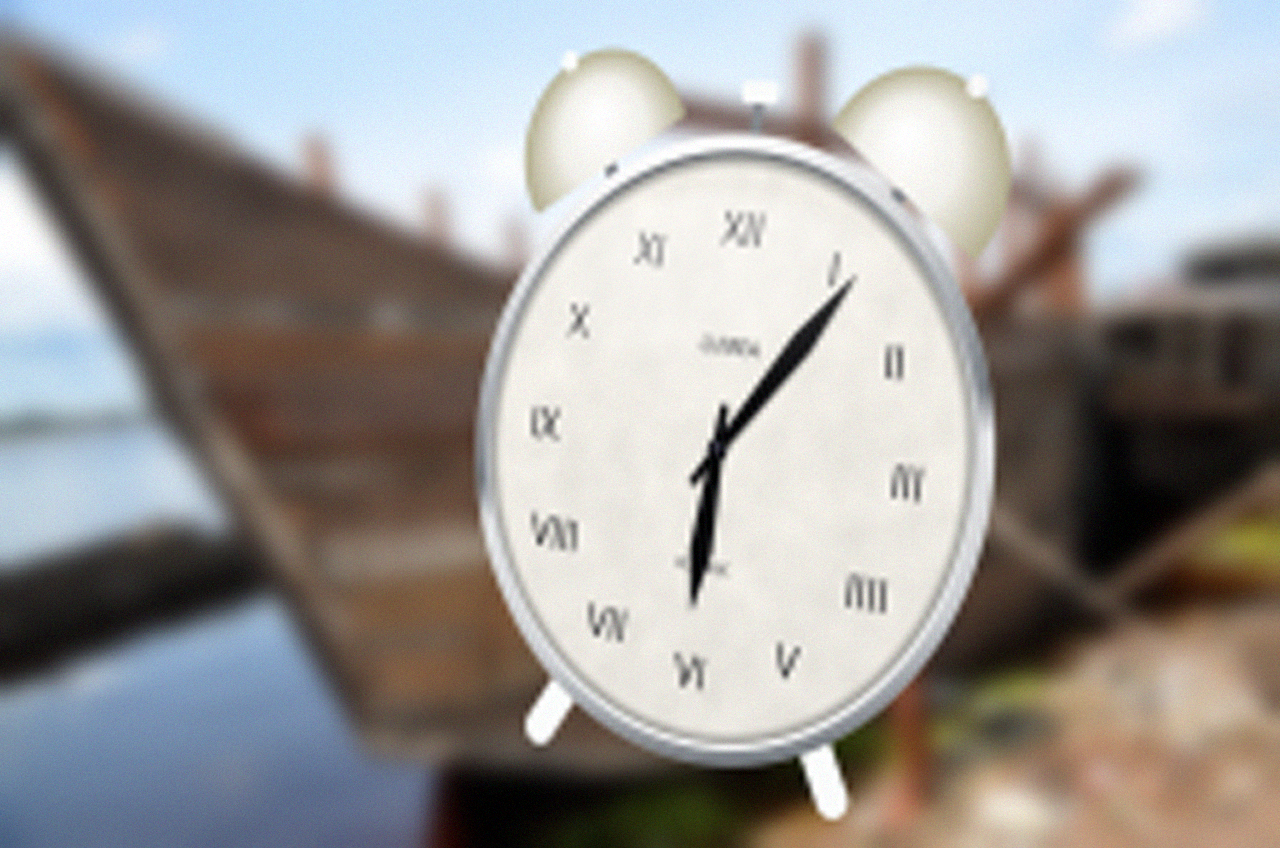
6:06
